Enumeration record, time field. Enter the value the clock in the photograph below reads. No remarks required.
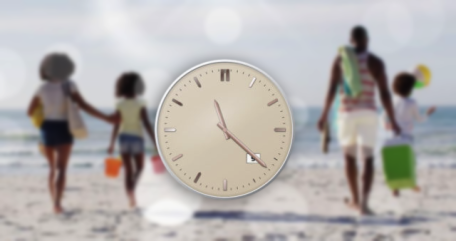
11:22
